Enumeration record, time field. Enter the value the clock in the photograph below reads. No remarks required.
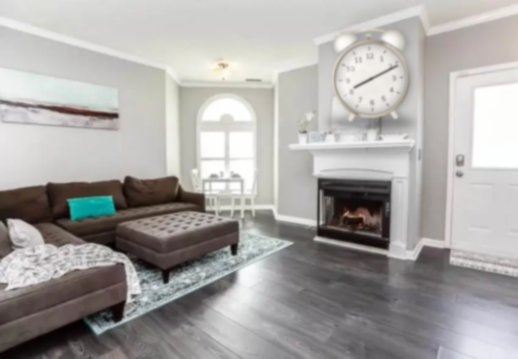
8:11
